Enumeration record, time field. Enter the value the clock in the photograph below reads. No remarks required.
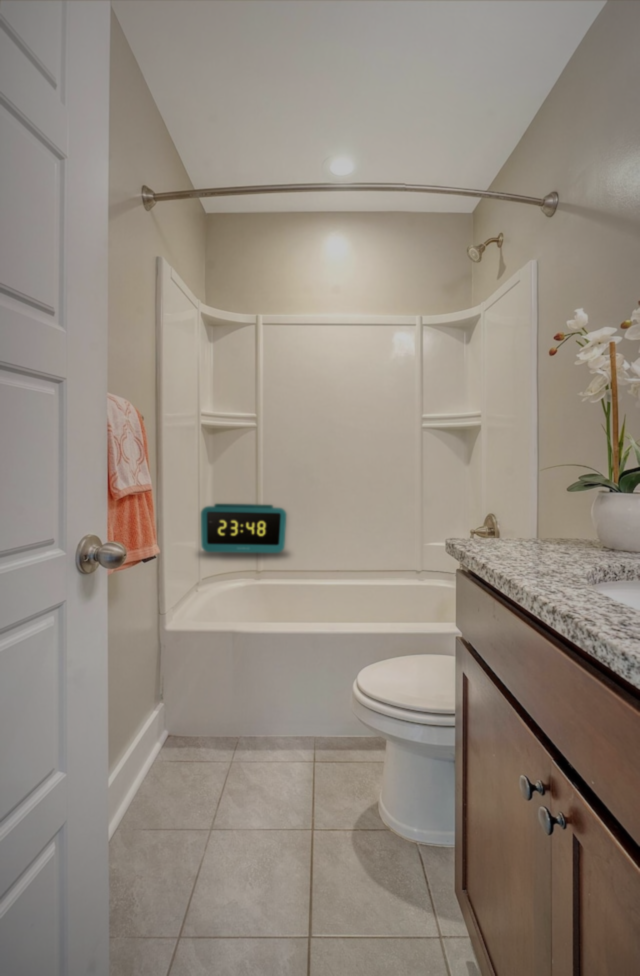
23:48
